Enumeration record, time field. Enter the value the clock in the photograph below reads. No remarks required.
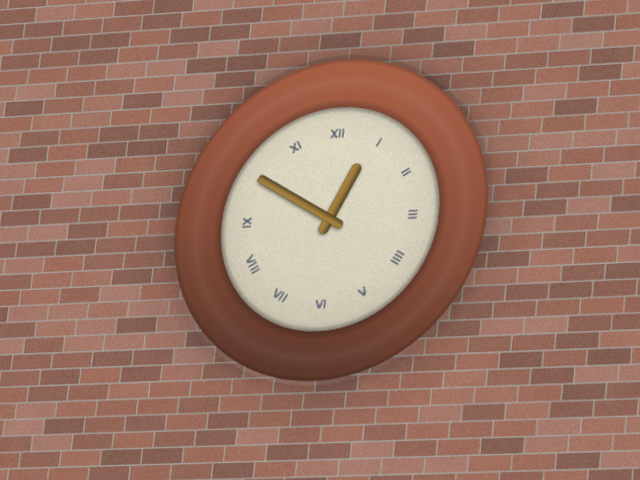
12:50
